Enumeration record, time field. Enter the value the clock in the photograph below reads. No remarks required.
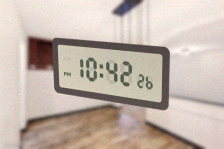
10:42:26
